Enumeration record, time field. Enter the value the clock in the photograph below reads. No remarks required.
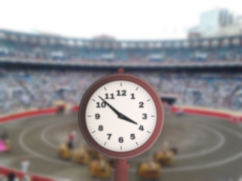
3:52
